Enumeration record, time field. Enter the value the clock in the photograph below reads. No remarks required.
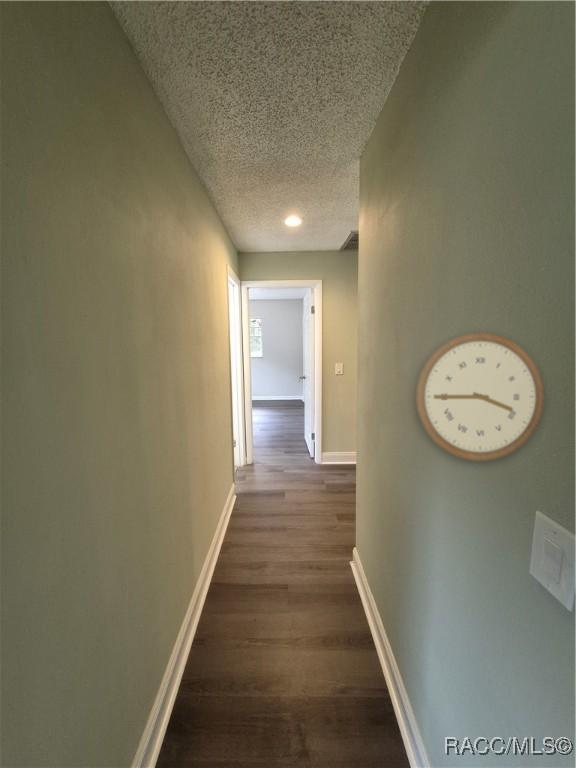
3:45
